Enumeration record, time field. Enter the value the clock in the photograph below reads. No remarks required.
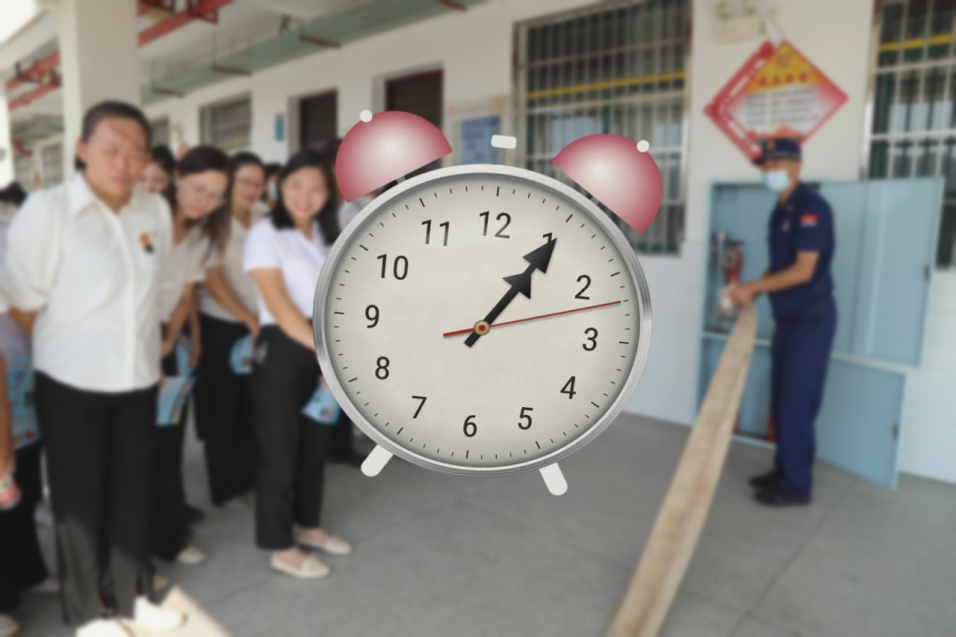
1:05:12
